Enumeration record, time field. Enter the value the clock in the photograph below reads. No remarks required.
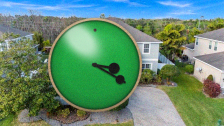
3:20
